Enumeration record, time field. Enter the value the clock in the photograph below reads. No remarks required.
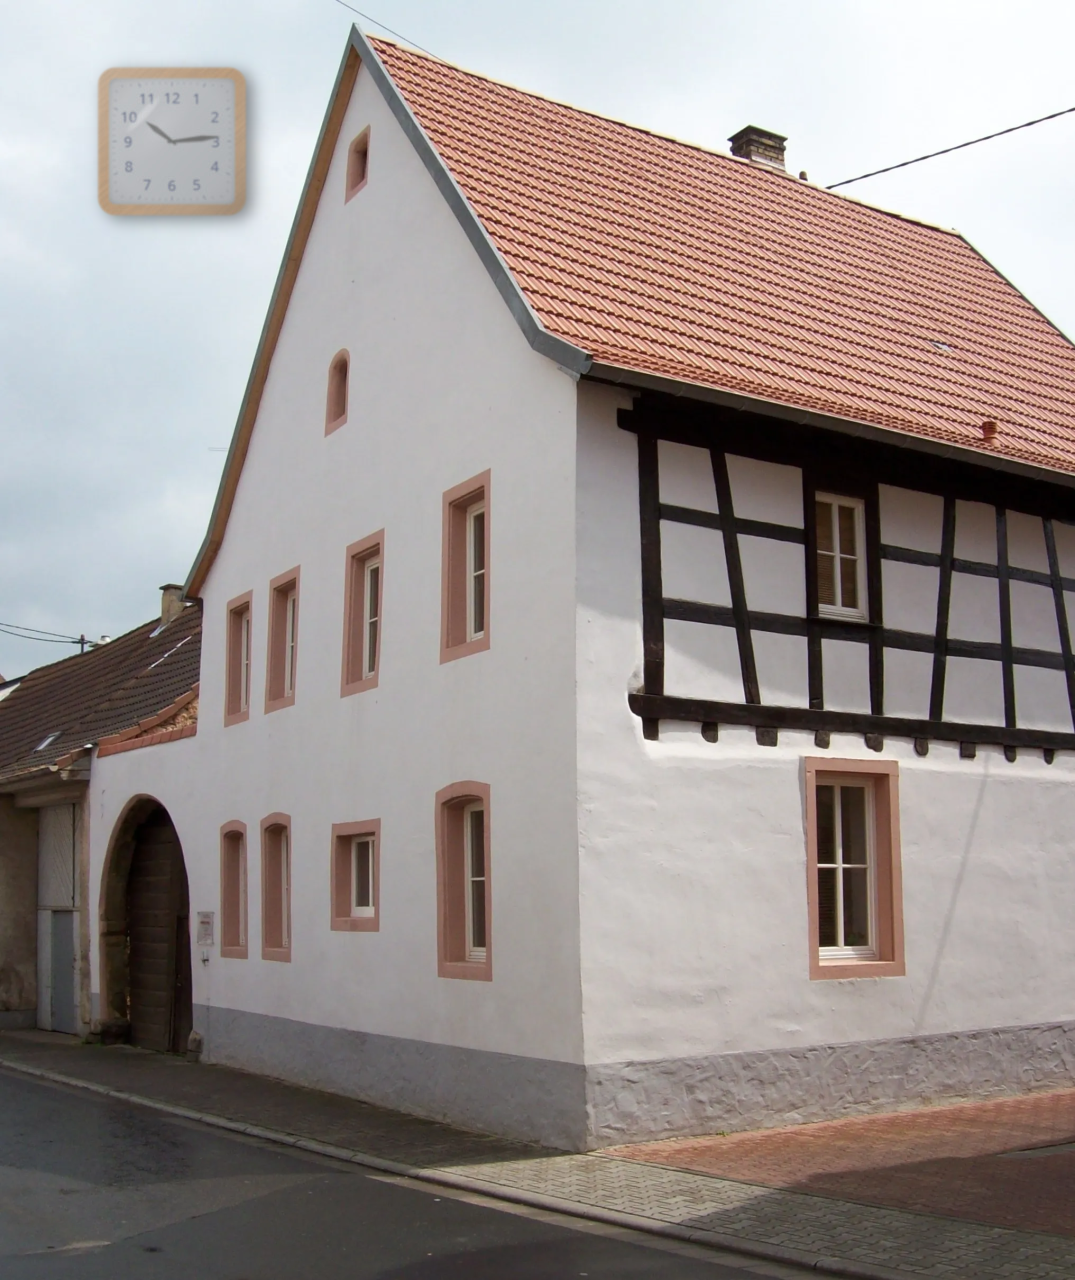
10:14
